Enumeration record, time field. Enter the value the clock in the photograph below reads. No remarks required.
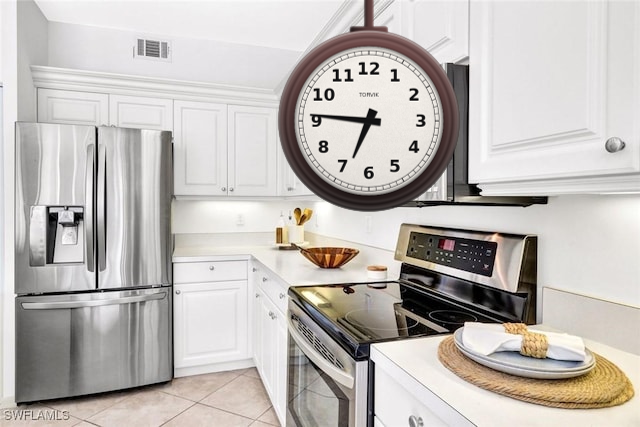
6:46
